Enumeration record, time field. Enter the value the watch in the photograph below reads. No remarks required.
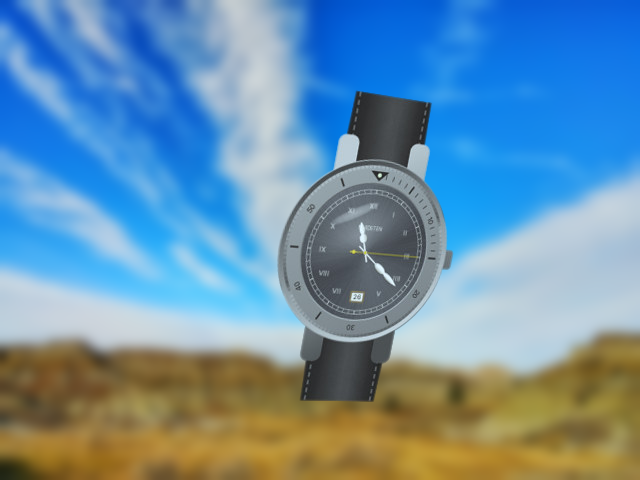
11:21:15
